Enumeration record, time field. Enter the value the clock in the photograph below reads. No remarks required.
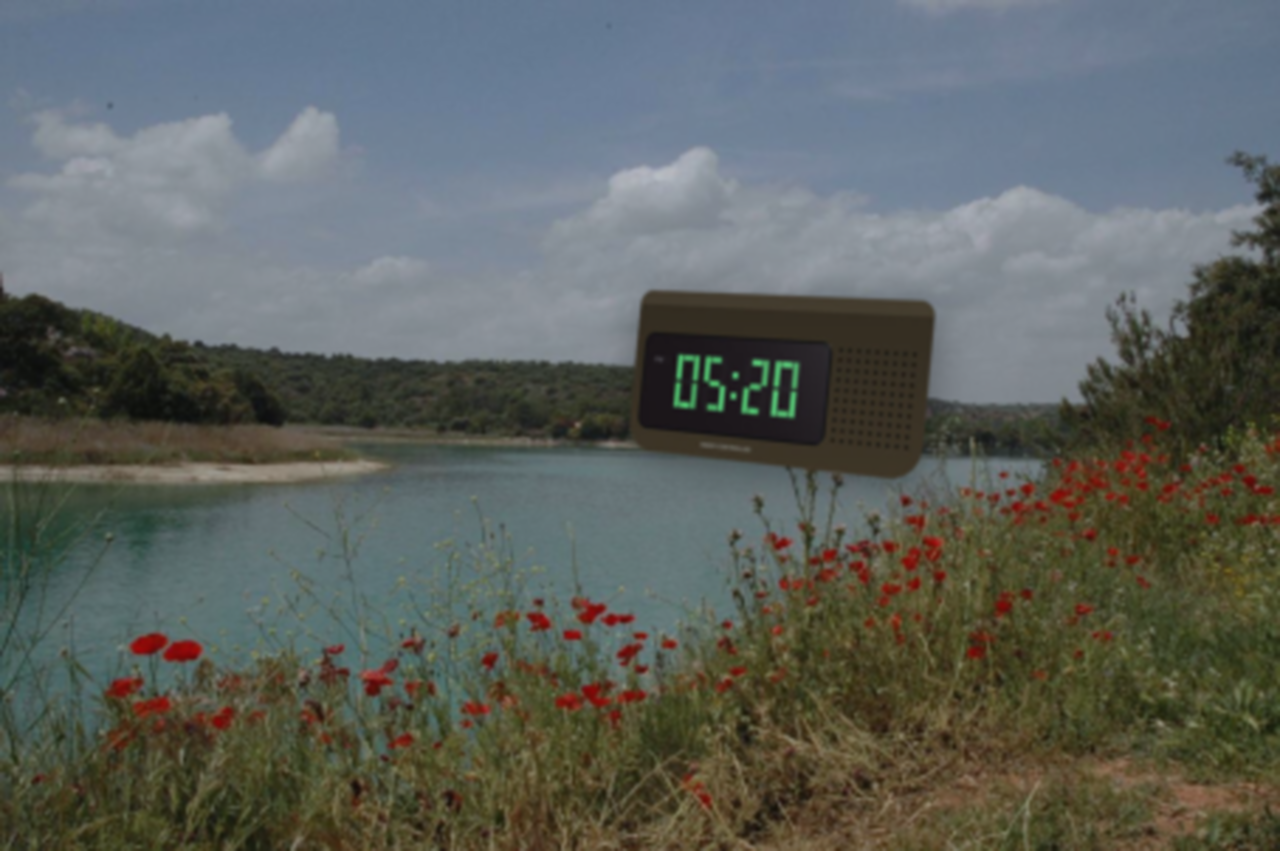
5:20
